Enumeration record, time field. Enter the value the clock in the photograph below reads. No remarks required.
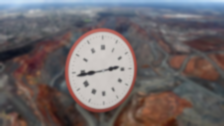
2:44
